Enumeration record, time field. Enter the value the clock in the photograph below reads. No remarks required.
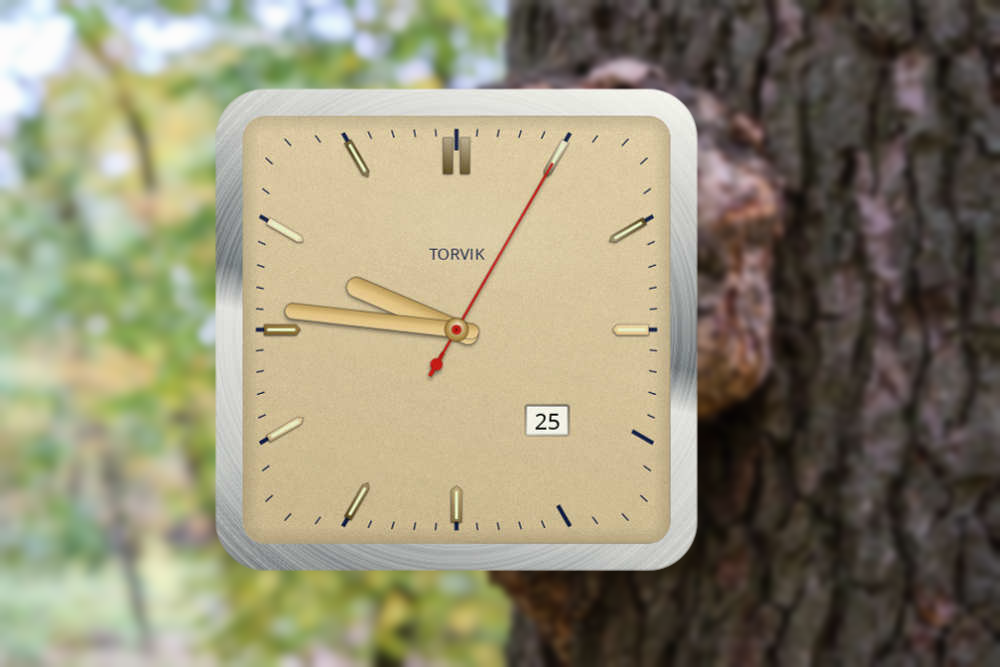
9:46:05
